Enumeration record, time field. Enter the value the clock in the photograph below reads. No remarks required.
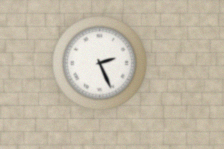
2:26
